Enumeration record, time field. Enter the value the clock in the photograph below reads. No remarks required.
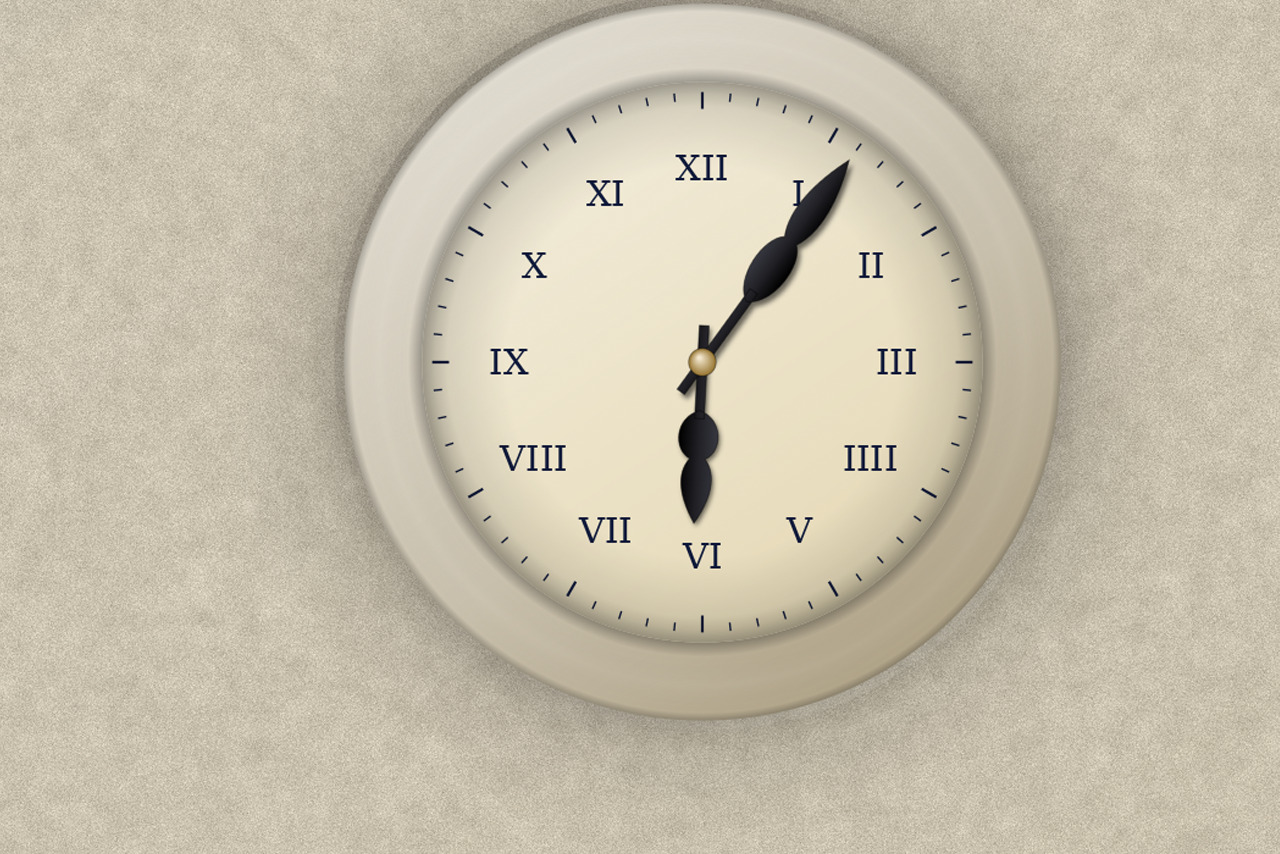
6:06
